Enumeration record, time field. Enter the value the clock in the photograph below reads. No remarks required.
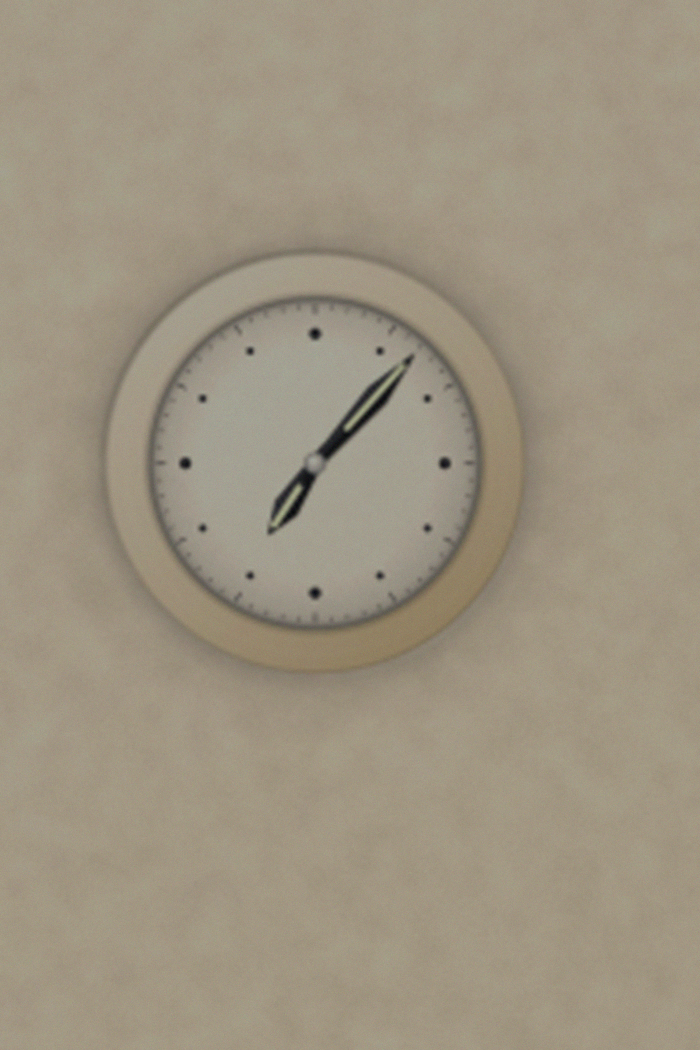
7:07
